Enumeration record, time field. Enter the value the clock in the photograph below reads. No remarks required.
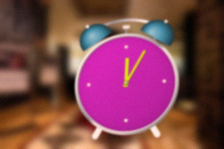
12:05
